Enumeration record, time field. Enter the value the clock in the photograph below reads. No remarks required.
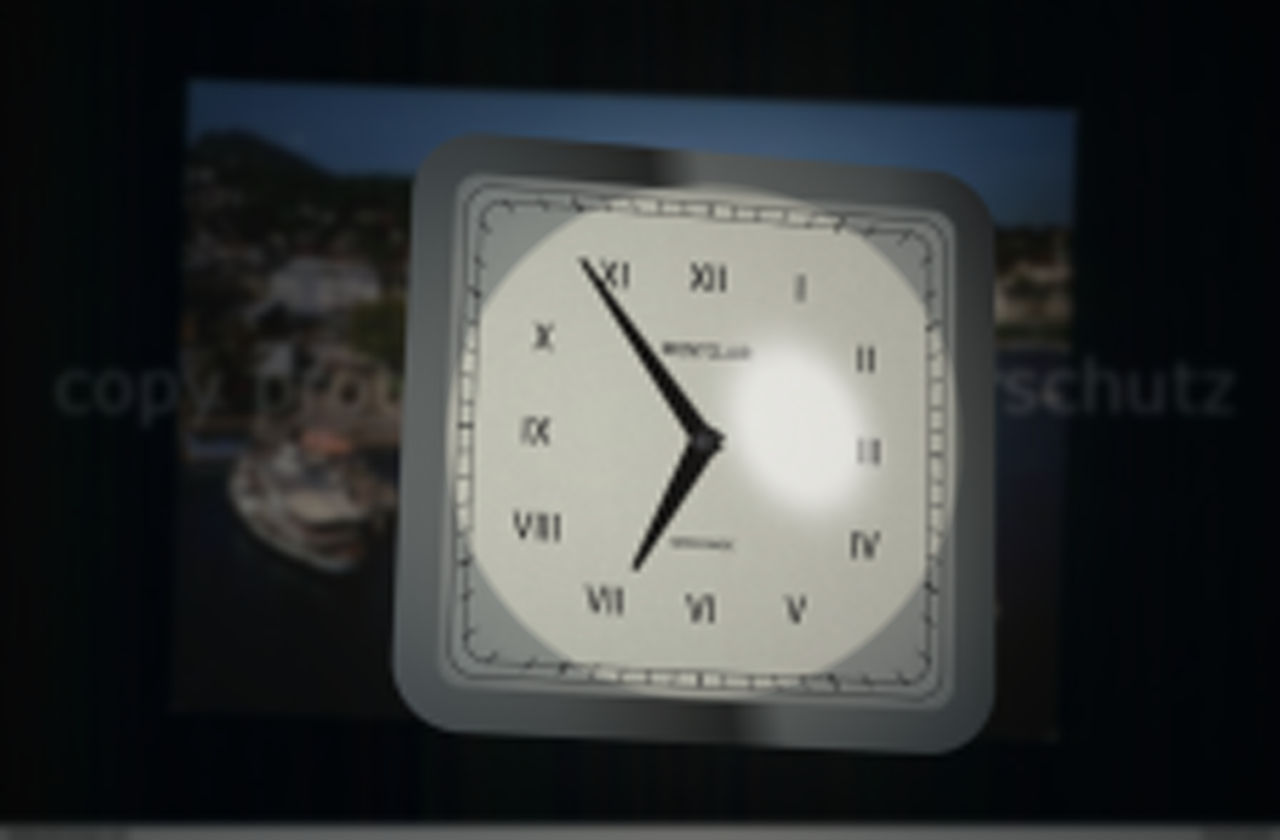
6:54
